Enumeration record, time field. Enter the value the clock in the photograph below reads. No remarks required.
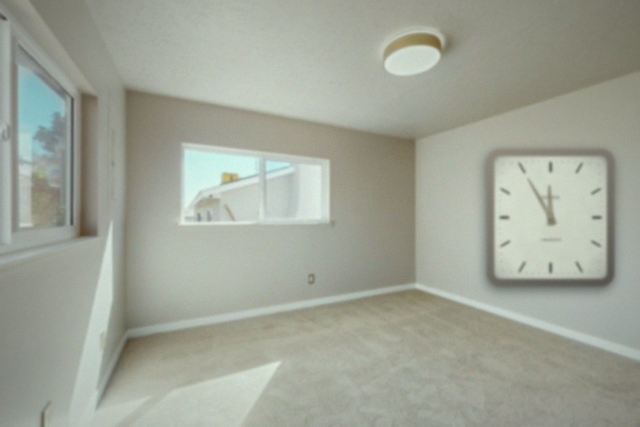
11:55
